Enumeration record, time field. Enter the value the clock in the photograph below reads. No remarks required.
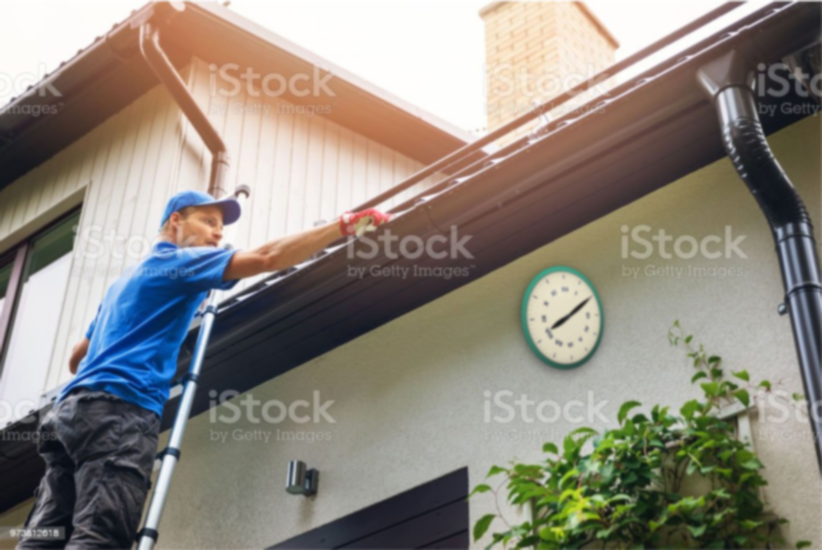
8:10
